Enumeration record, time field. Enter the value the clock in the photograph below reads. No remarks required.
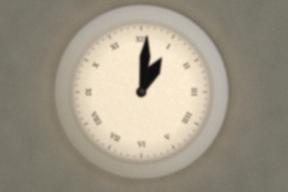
1:01
